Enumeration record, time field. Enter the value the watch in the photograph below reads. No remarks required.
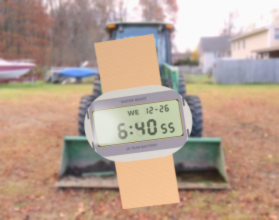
6:40:55
